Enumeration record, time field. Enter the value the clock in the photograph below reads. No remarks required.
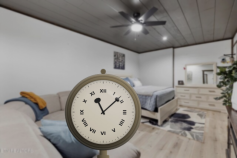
11:08
